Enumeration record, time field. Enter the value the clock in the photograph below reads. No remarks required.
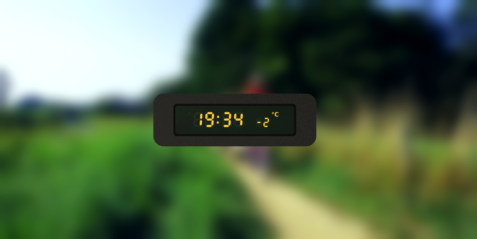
19:34
